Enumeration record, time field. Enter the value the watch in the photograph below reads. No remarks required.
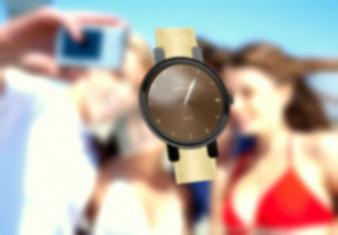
1:05
